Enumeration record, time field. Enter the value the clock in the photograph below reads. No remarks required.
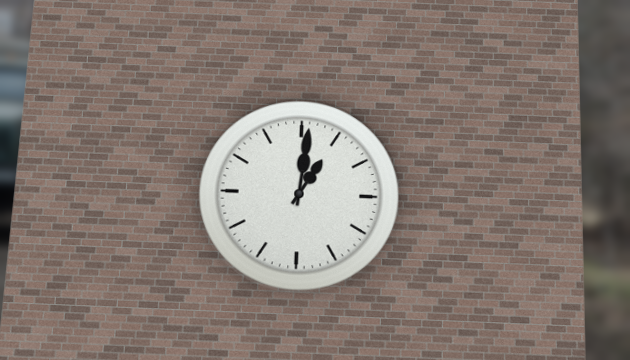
1:01
